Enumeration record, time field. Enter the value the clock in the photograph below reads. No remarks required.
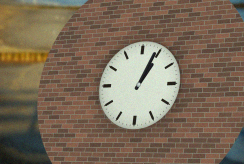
1:04
